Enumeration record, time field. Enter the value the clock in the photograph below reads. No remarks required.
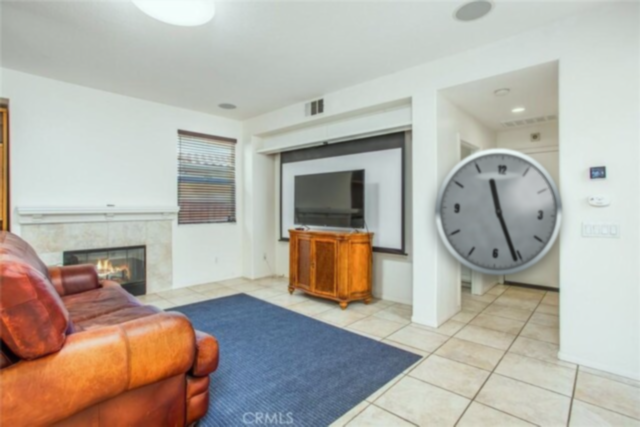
11:26
